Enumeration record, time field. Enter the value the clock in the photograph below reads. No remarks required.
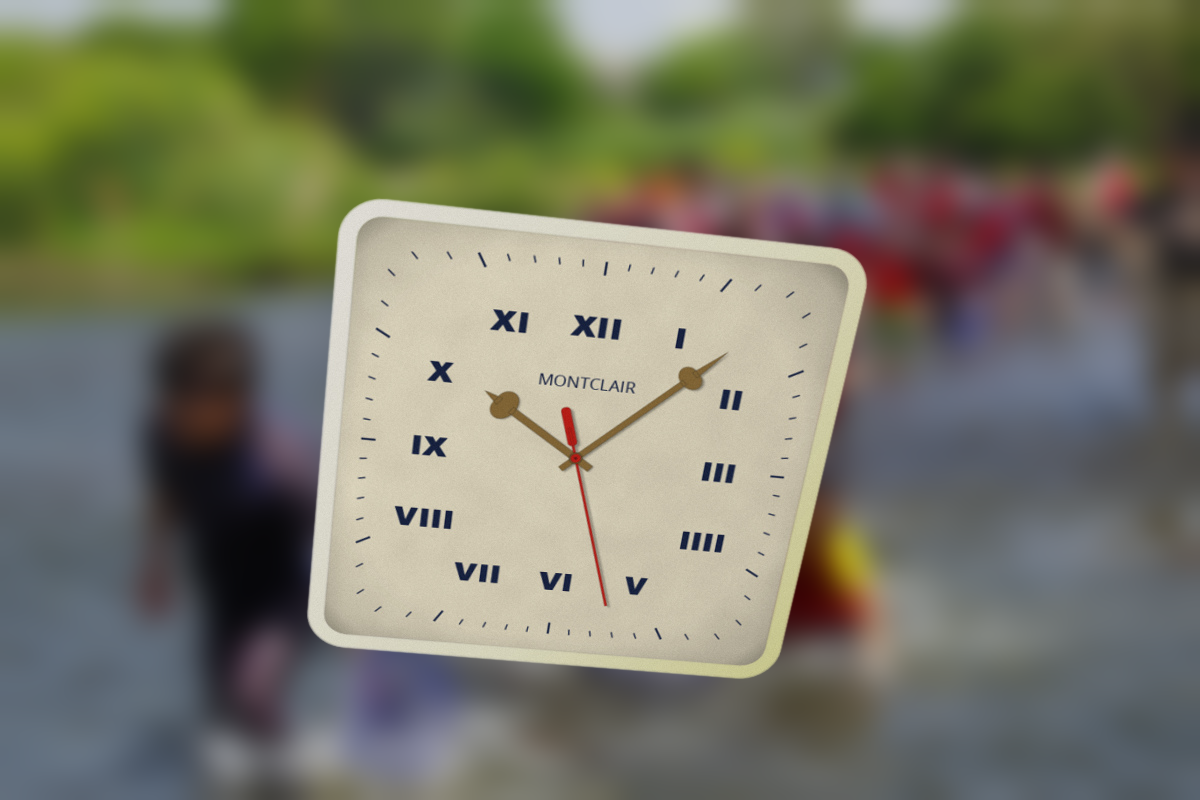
10:07:27
